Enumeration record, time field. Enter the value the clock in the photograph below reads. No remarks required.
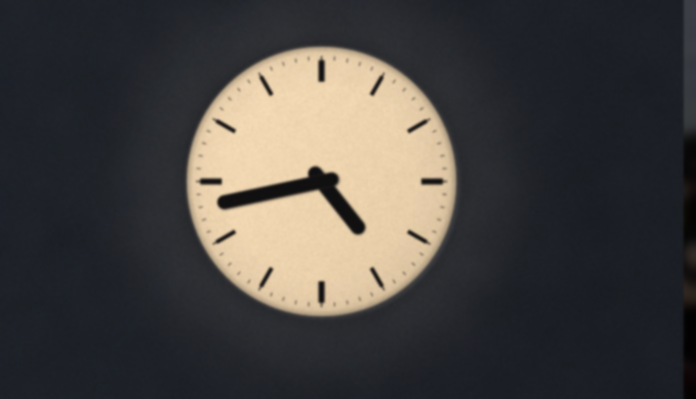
4:43
